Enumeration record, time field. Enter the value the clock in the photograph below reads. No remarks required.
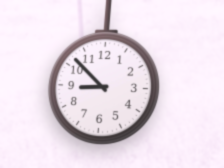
8:52
